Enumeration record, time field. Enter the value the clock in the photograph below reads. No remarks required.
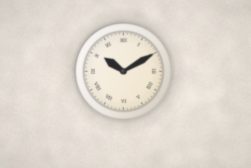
10:10
